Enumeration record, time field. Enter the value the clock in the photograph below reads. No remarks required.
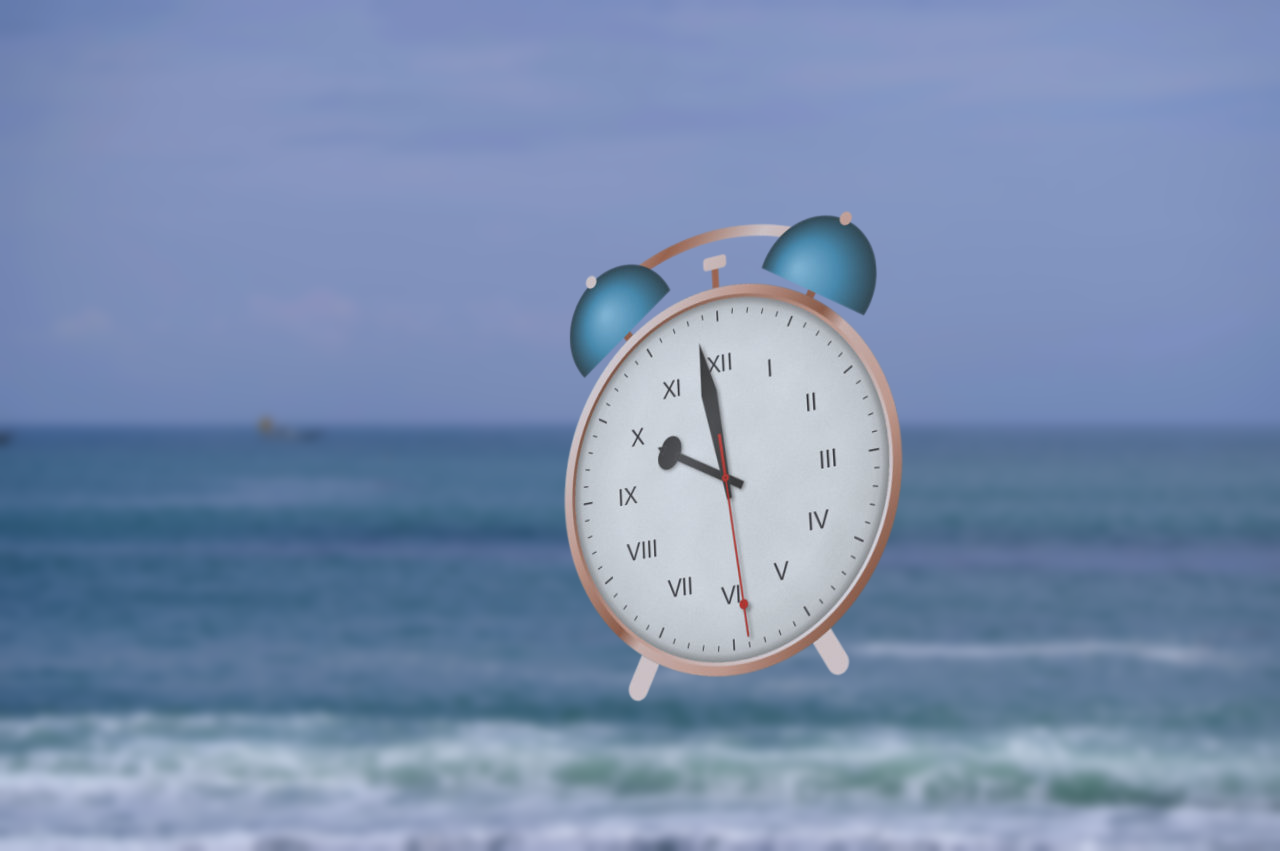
9:58:29
